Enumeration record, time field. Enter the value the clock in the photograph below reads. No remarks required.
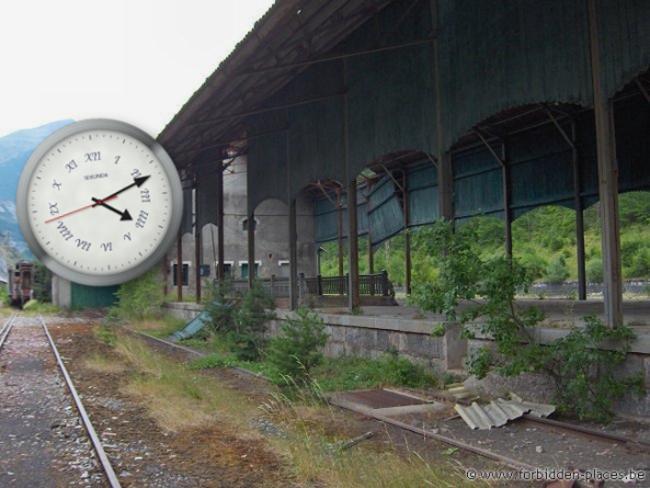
4:11:43
